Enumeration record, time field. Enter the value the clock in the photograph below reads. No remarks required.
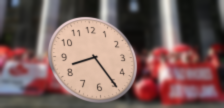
8:25
